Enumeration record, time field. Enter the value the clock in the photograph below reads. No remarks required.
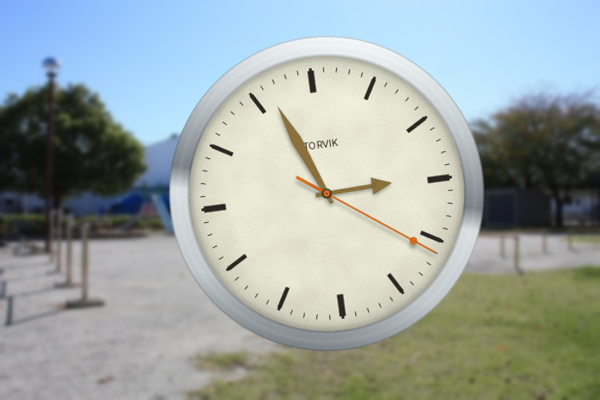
2:56:21
